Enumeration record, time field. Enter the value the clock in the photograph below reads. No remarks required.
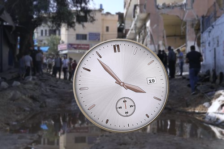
3:54
